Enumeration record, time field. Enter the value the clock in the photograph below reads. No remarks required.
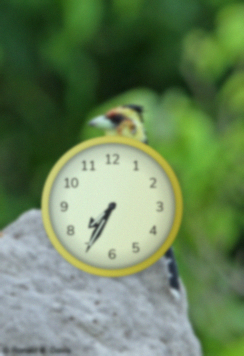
7:35
